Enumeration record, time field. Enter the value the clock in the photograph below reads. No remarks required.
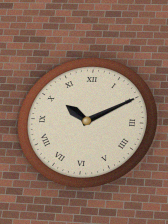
10:10
